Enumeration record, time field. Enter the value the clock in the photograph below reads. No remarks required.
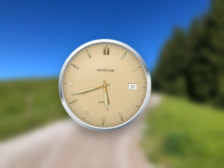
5:42
